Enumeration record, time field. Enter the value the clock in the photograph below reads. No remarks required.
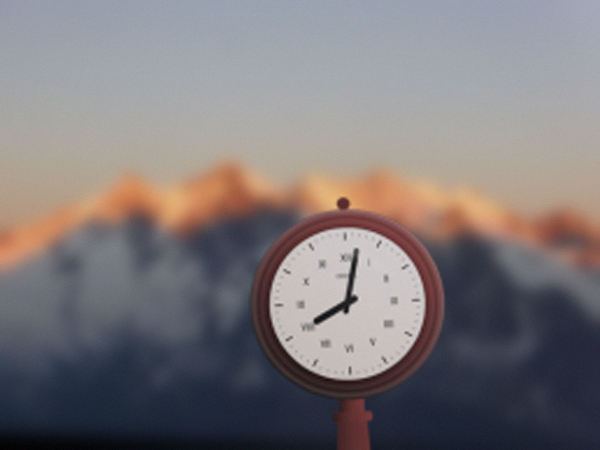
8:02
